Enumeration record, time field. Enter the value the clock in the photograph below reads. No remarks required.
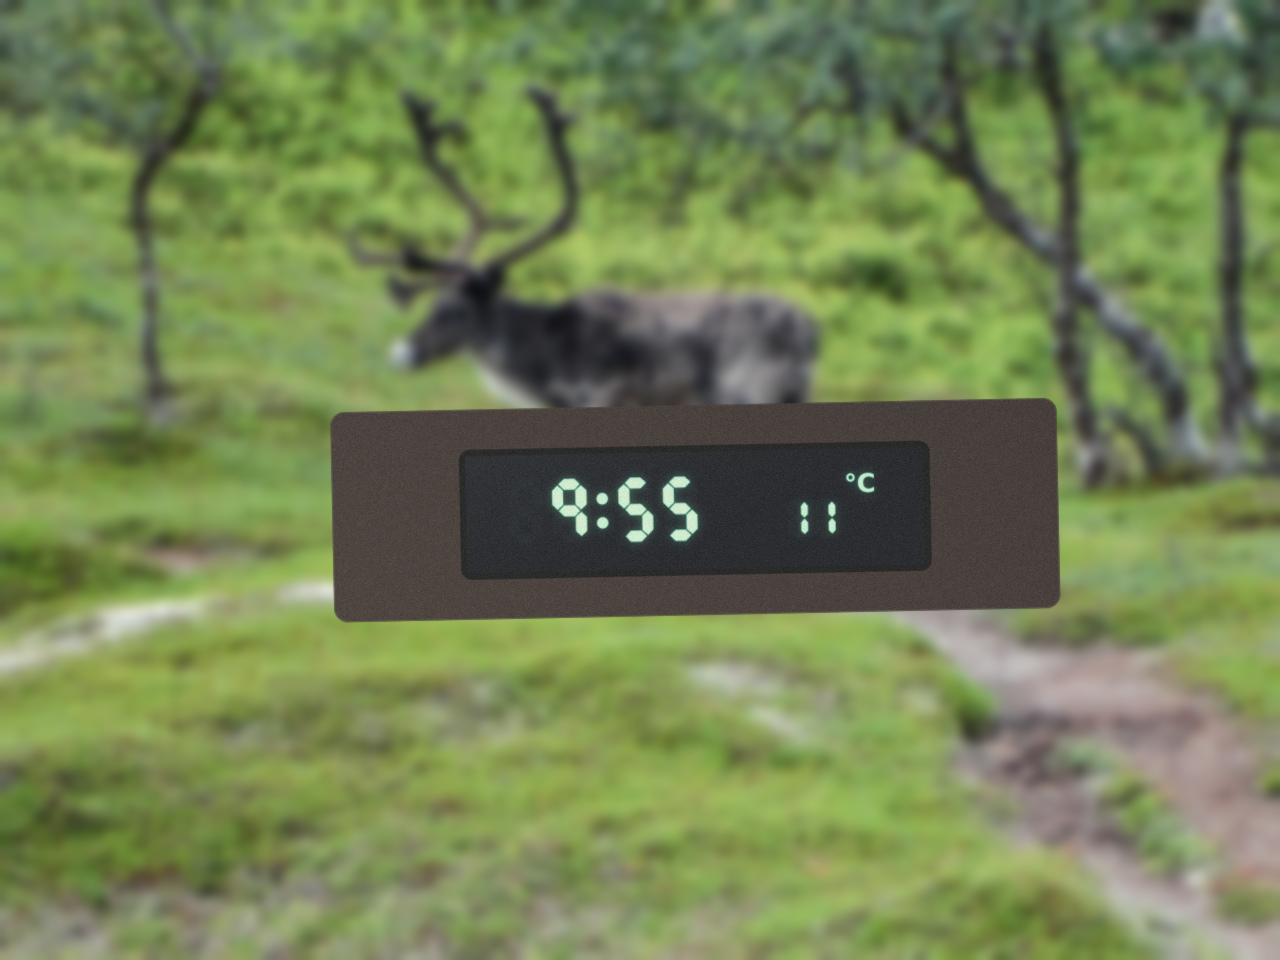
9:55
